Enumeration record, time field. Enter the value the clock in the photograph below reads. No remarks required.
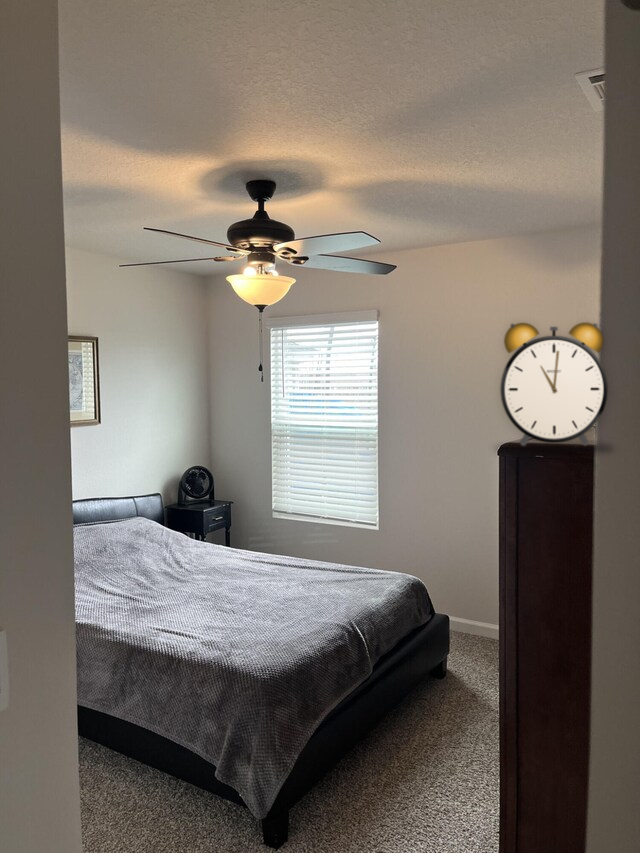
11:01
